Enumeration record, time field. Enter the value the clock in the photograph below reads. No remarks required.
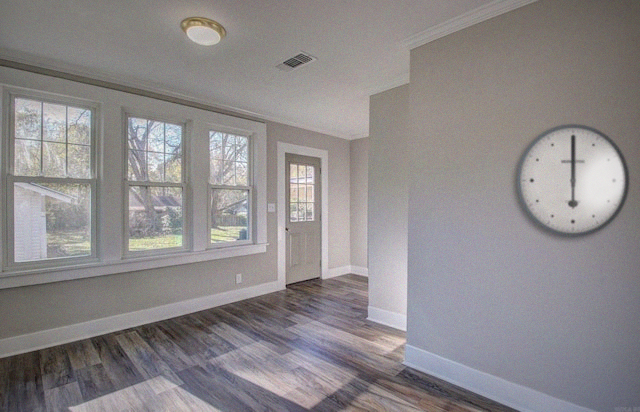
6:00
